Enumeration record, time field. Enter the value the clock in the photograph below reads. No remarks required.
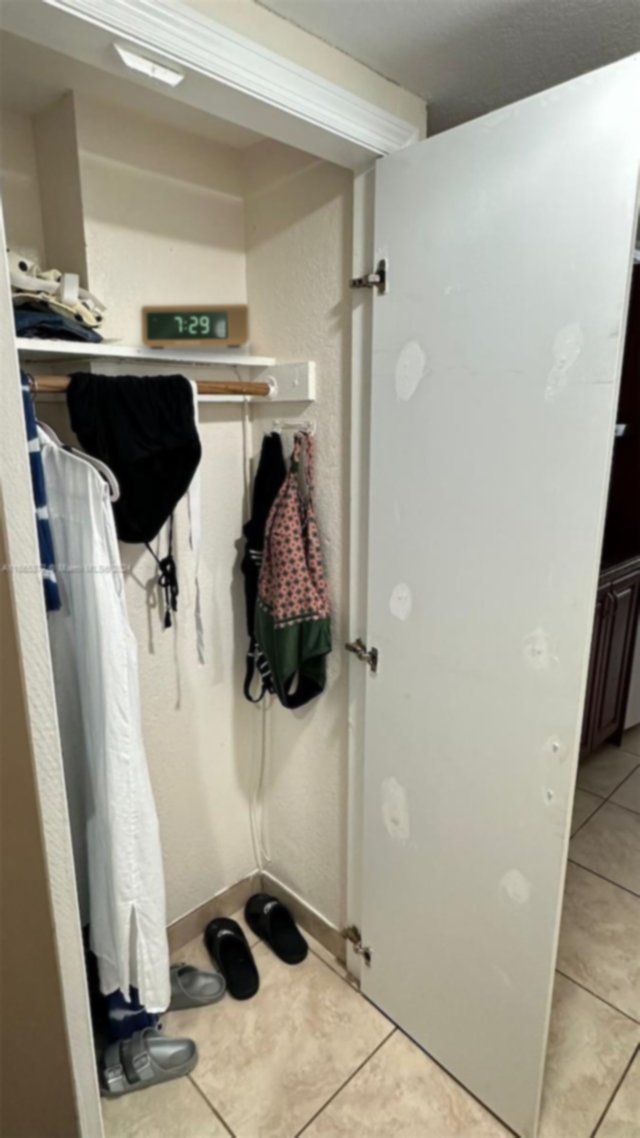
7:29
